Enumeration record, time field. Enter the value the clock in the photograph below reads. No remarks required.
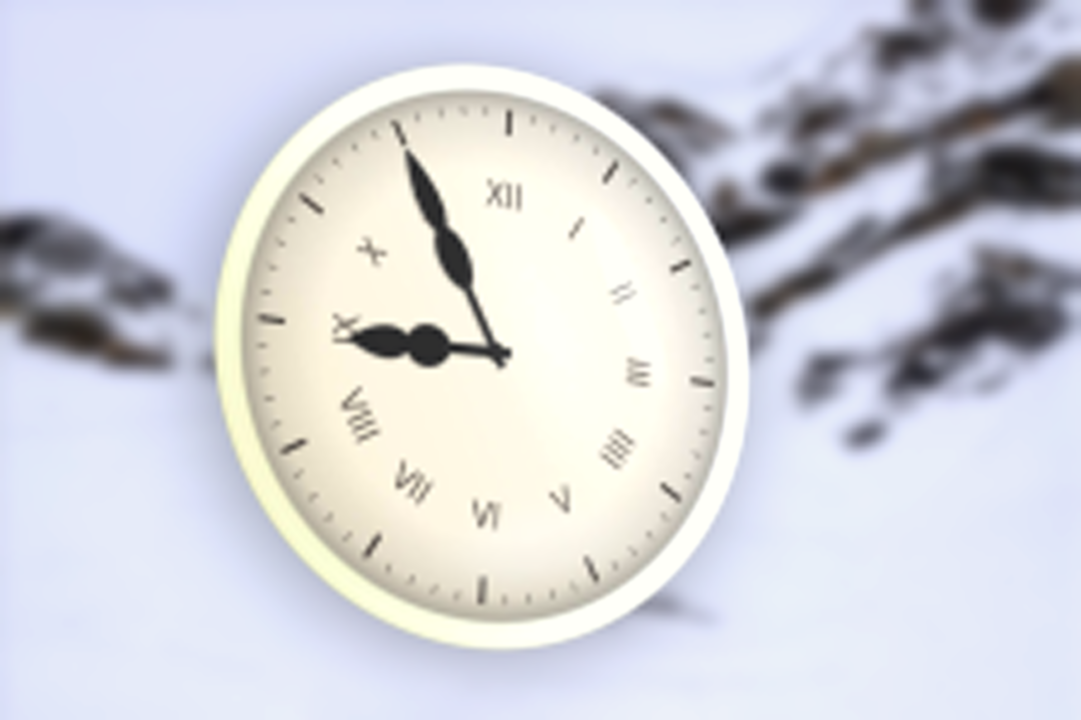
8:55
